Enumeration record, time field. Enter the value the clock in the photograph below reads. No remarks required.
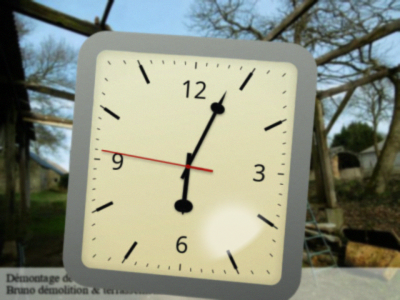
6:03:46
